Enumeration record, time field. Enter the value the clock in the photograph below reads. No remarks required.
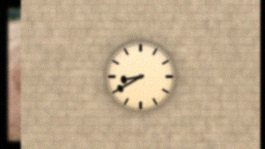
8:40
